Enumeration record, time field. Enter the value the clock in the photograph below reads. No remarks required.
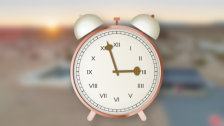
2:57
